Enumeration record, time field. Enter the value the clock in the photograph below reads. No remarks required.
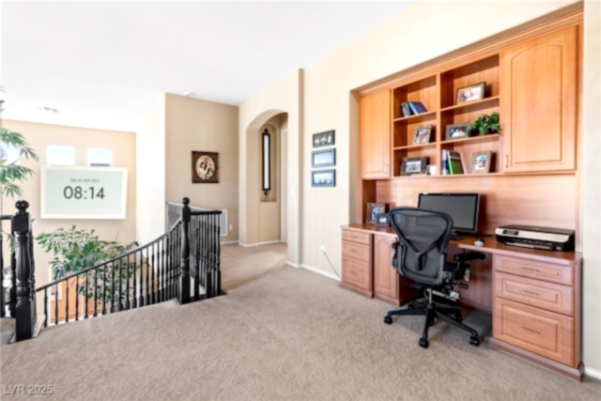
8:14
